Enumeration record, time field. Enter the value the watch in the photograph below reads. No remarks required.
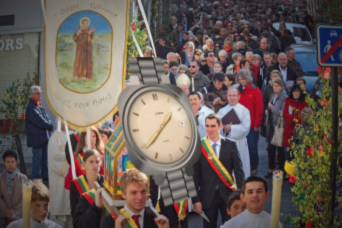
1:39
